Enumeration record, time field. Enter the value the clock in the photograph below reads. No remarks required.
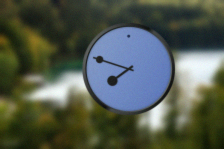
7:48
